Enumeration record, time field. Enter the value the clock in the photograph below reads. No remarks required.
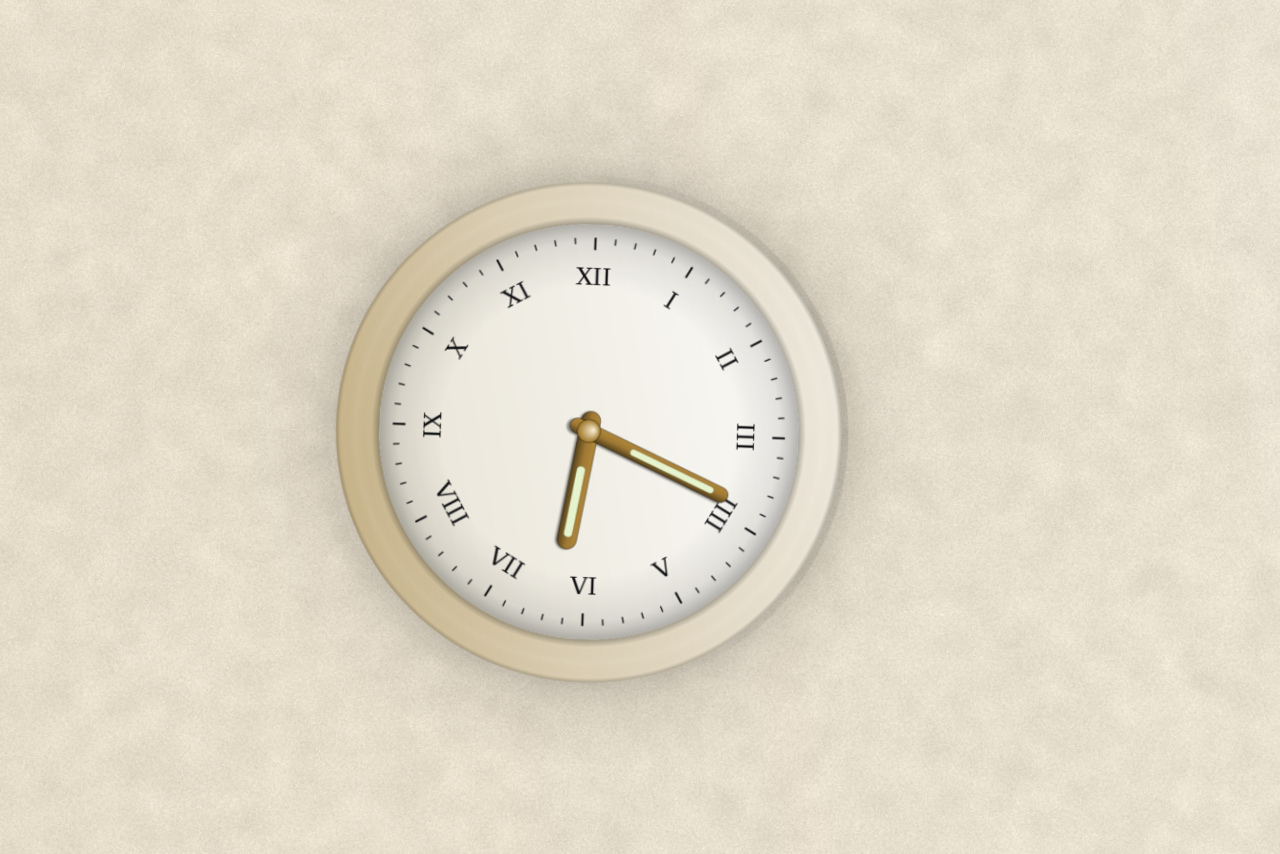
6:19
